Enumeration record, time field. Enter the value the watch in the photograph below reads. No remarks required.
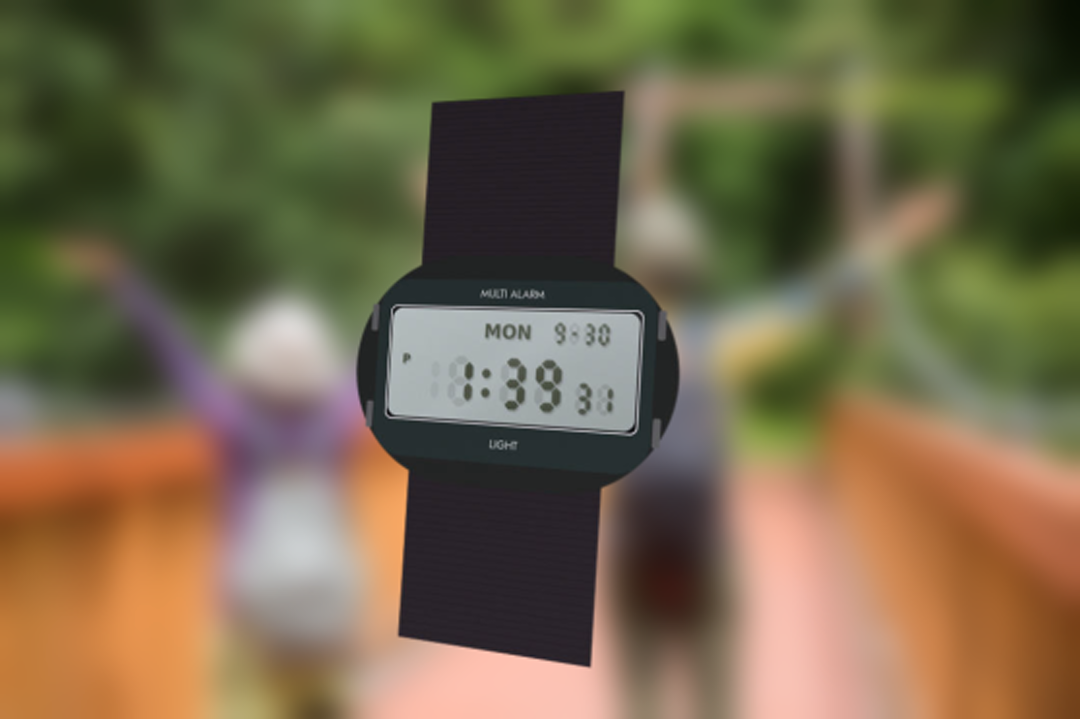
1:39:31
